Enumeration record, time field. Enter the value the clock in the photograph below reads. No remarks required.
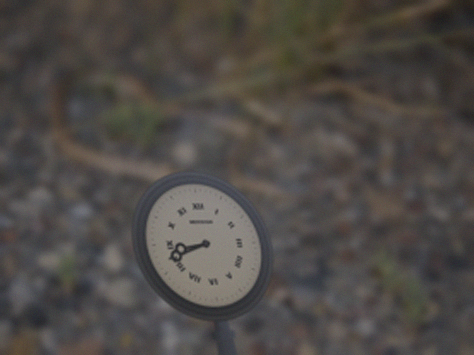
8:42
